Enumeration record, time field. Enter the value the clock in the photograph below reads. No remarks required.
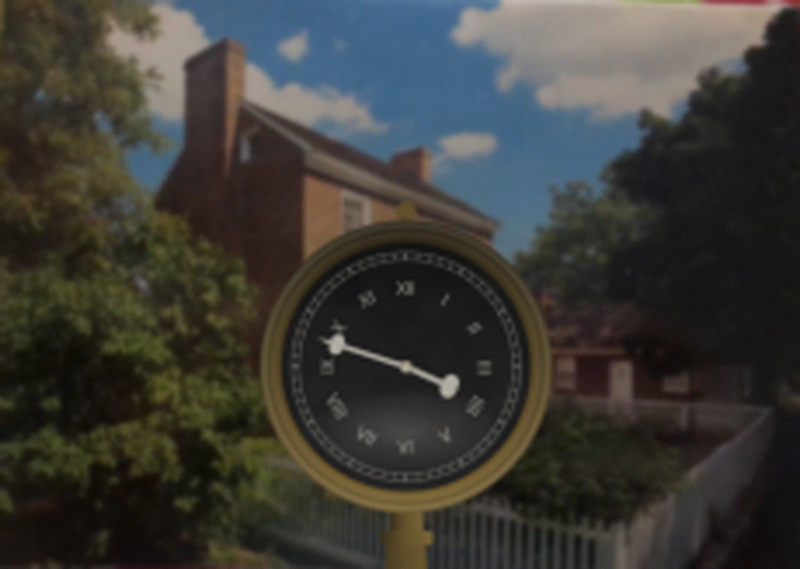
3:48
